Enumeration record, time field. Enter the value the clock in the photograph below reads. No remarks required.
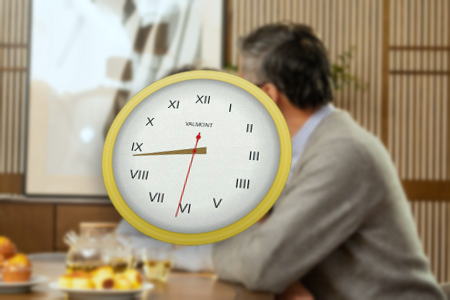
8:43:31
